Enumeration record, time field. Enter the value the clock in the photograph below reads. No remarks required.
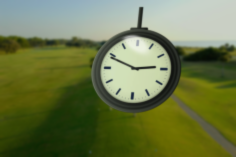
2:49
